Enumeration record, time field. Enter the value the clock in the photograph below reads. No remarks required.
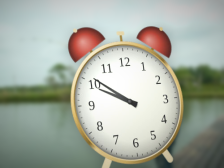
9:51
